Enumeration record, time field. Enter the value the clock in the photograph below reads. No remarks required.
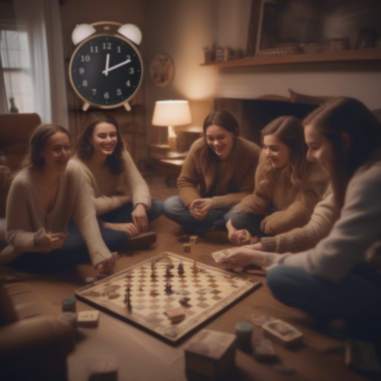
12:11
